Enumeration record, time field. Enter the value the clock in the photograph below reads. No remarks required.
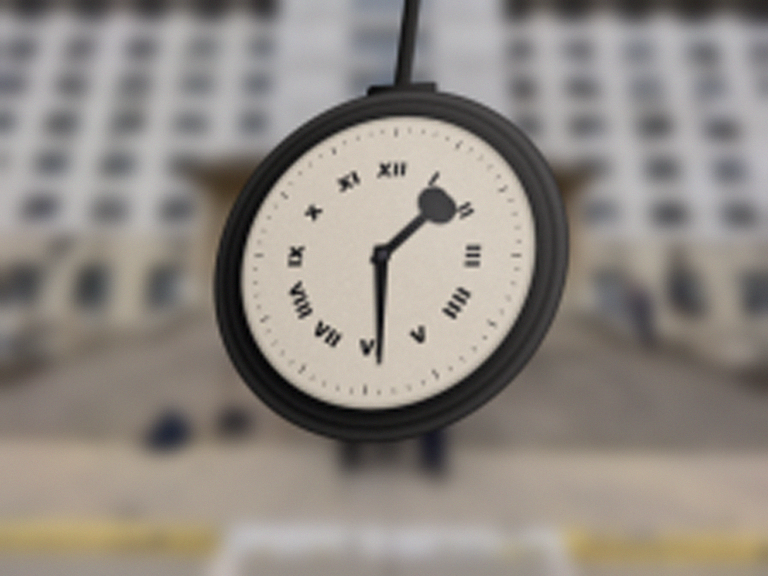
1:29
